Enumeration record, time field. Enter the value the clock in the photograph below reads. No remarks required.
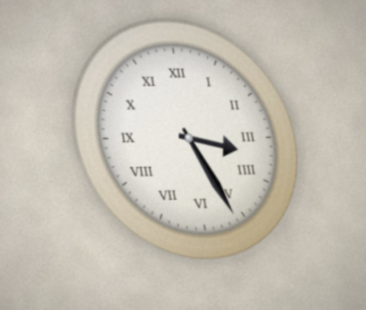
3:26
